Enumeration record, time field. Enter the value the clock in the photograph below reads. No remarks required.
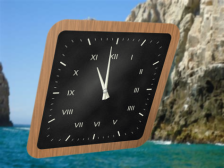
10:59
